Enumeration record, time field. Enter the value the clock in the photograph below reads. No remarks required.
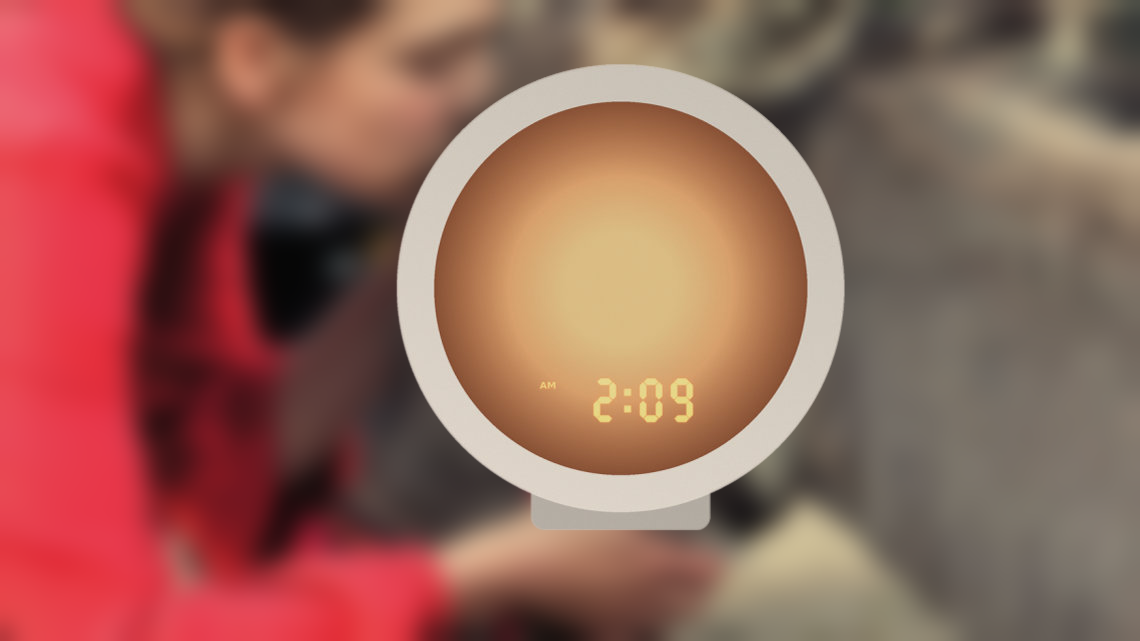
2:09
